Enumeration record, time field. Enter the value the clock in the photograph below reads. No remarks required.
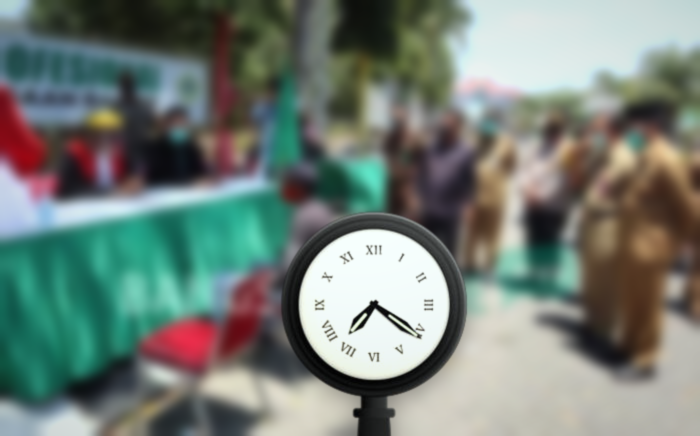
7:21
